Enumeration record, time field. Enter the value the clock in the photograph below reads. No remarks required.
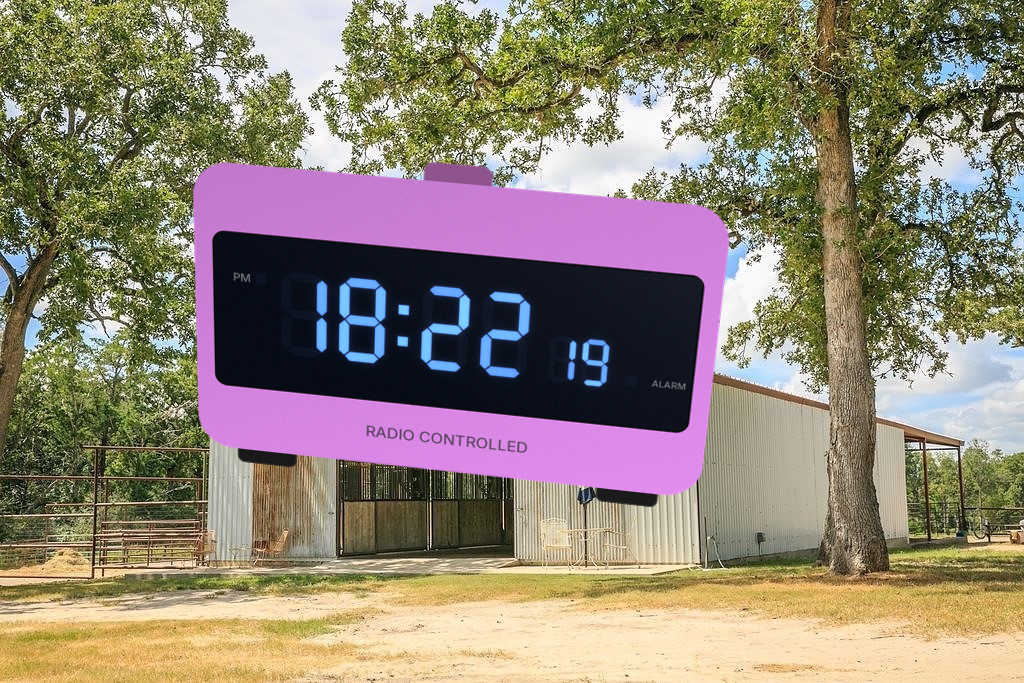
18:22:19
